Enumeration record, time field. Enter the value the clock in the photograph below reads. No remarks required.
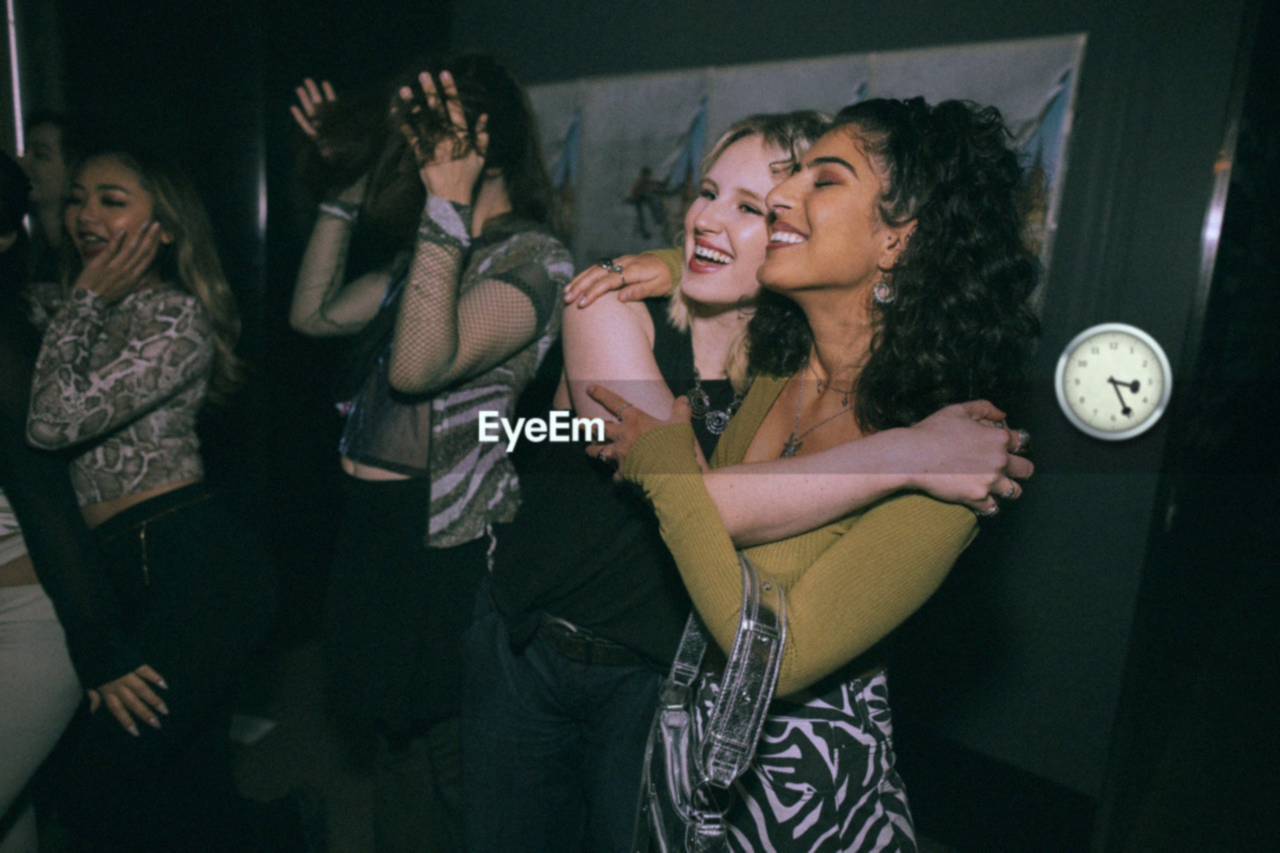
3:26
